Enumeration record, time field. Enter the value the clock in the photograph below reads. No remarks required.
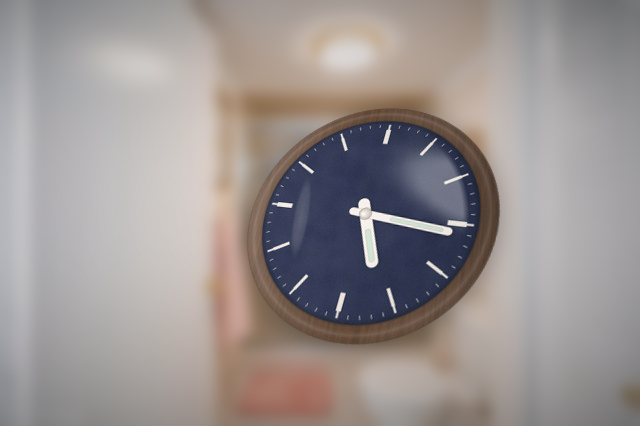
5:16
